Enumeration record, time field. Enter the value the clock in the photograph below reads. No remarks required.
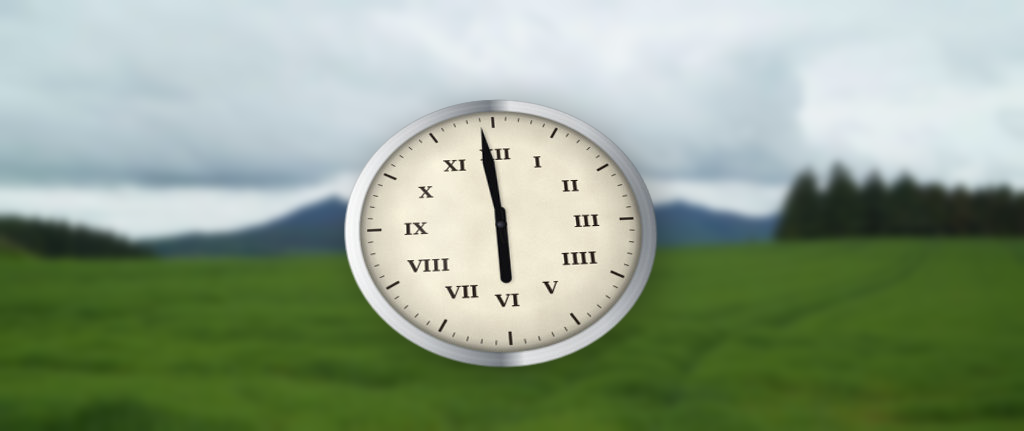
5:59
